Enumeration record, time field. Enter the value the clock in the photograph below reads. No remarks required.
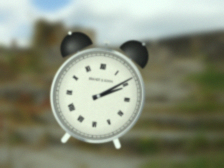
2:09
